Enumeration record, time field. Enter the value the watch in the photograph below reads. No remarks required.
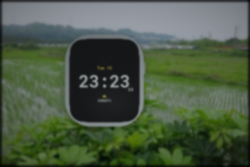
23:23
